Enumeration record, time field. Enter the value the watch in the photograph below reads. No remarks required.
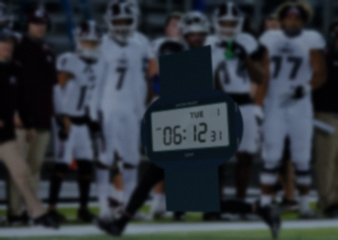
6:12
